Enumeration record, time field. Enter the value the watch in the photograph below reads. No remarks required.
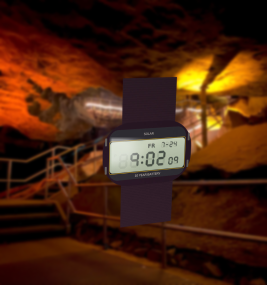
9:02:09
